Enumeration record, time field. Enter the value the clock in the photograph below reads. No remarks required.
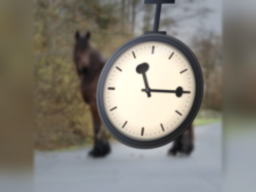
11:15
